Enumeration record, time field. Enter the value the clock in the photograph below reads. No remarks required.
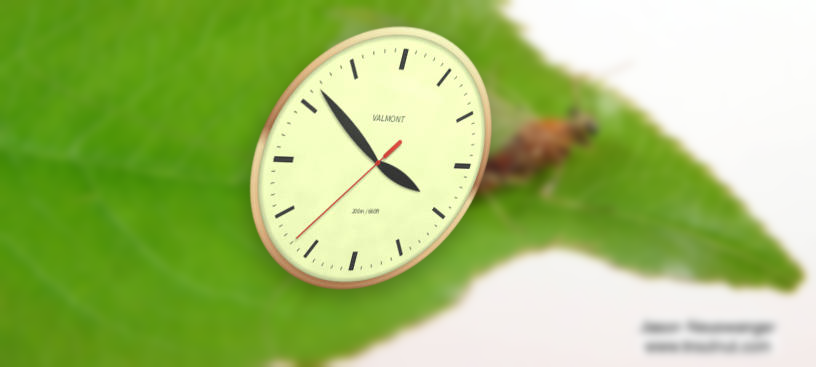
3:51:37
